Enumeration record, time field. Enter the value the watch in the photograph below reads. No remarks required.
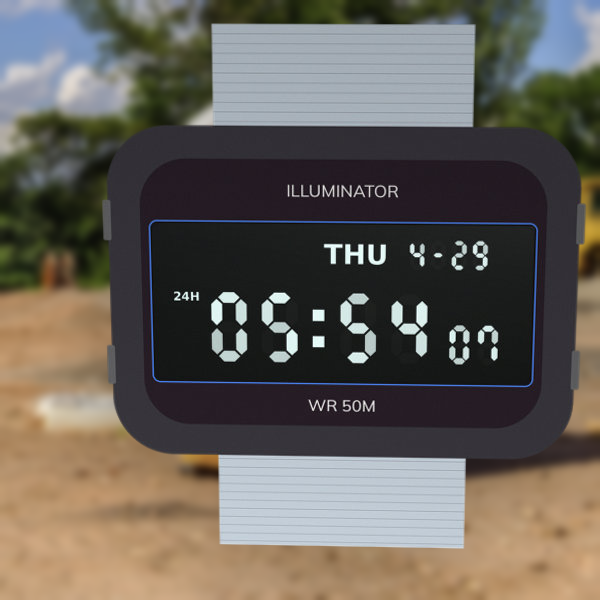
5:54:07
